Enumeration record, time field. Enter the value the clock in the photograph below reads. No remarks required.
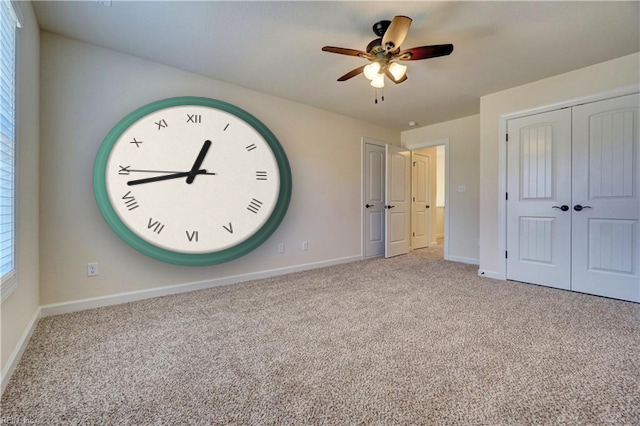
12:42:45
